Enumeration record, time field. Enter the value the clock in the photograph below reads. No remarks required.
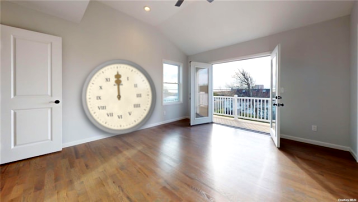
12:00
